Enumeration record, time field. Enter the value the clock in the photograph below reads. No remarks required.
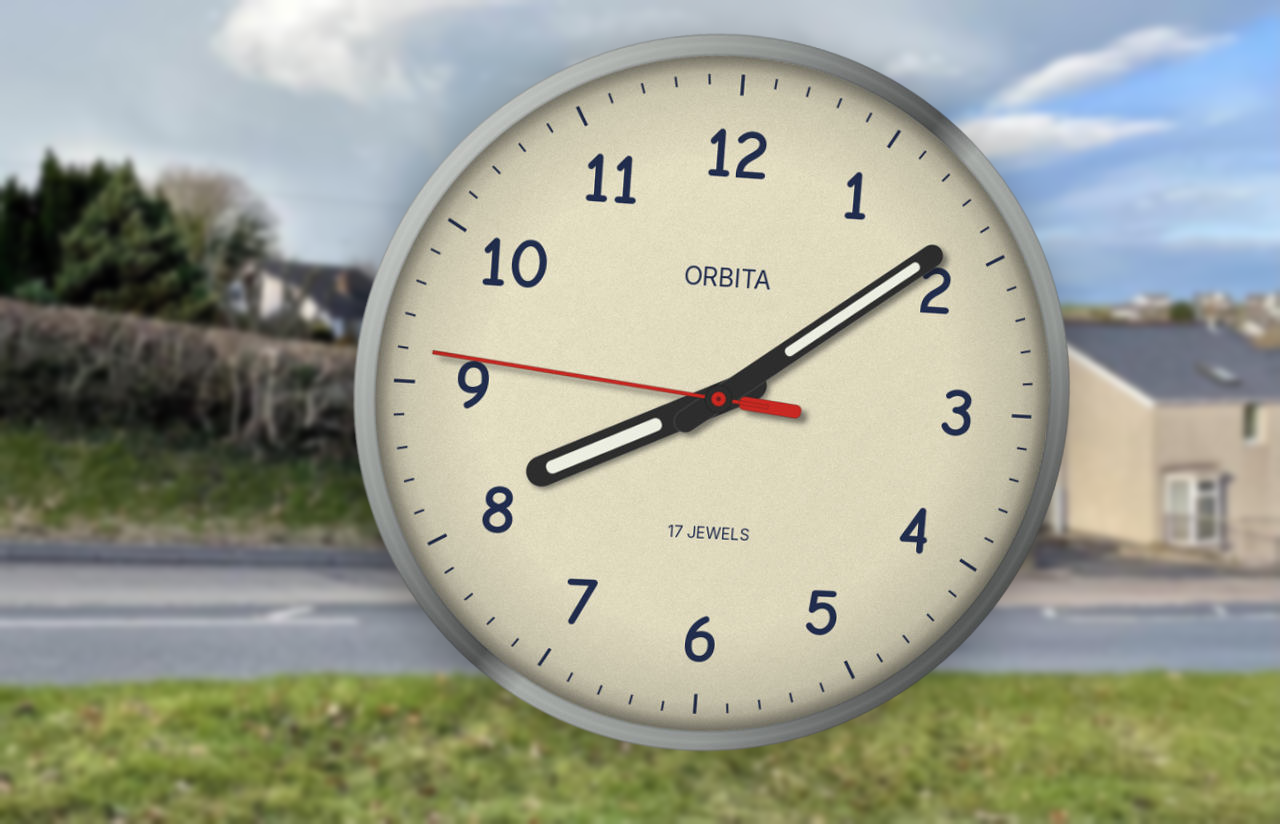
8:08:46
